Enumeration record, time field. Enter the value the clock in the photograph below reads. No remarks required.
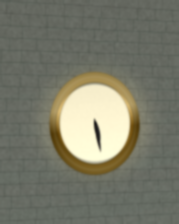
5:28
